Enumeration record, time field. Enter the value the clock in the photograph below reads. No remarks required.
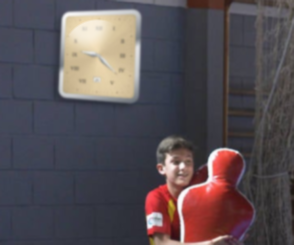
9:22
